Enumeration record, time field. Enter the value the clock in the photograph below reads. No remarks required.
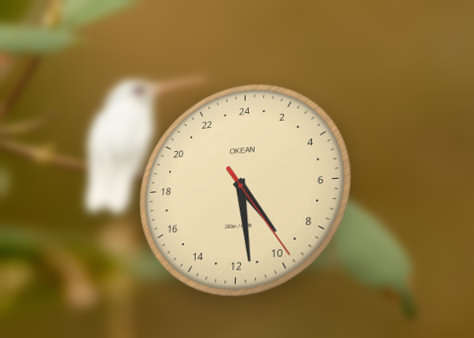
9:28:24
